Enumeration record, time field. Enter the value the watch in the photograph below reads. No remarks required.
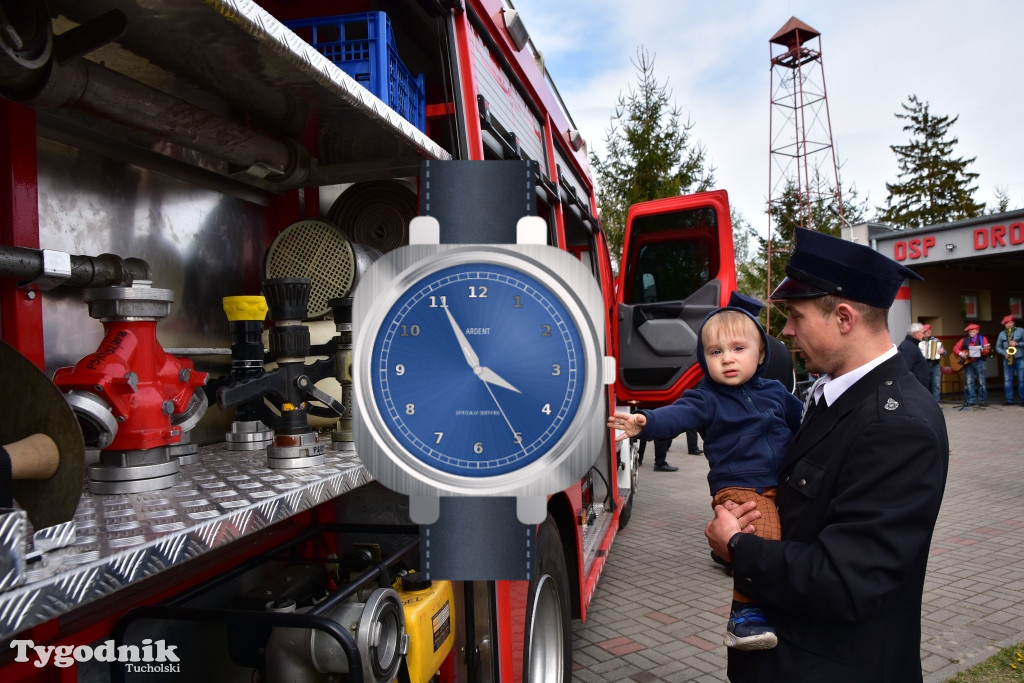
3:55:25
